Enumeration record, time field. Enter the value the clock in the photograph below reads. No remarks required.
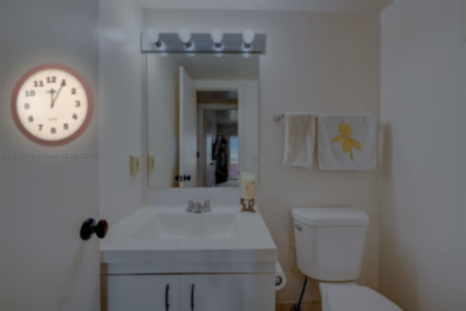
12:05
